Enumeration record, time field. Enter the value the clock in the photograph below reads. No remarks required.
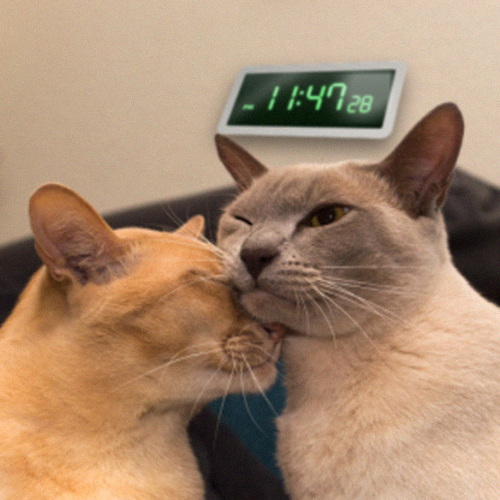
11:47:28
